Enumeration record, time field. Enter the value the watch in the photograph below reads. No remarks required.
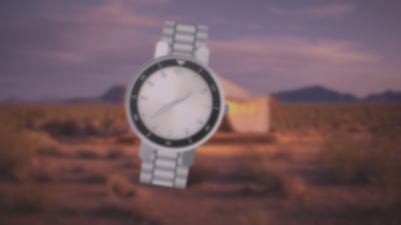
1:38
